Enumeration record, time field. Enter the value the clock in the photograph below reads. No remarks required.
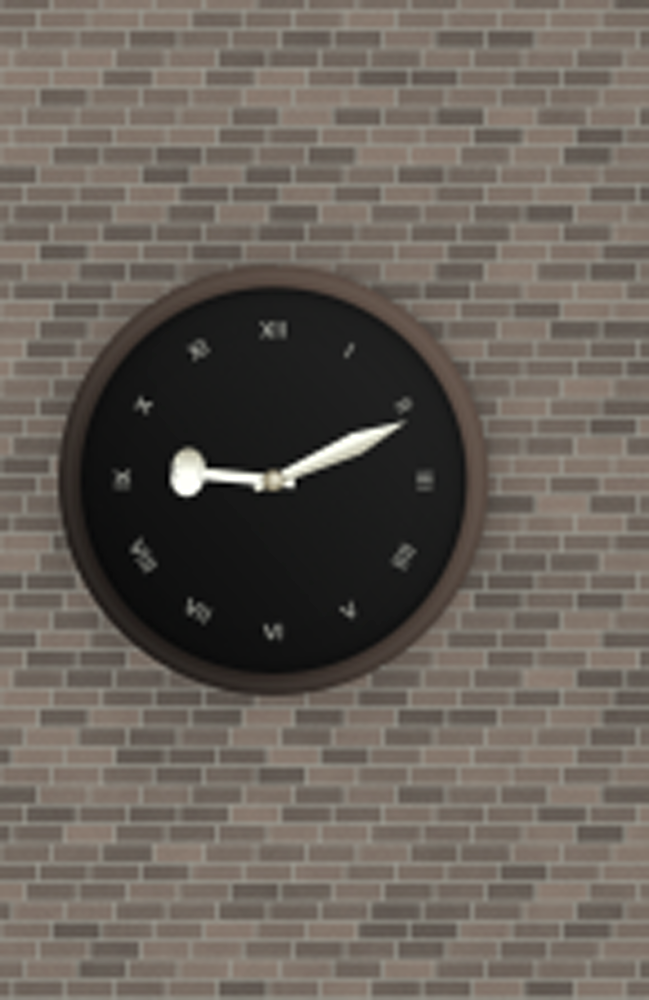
9:11
